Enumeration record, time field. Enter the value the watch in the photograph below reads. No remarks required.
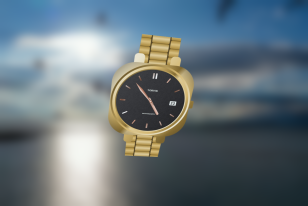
4:53
